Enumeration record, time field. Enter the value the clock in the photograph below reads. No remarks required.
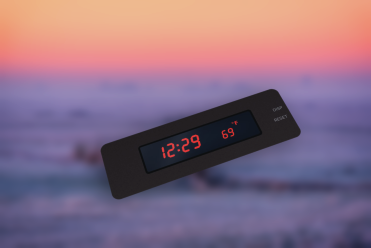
12:29
